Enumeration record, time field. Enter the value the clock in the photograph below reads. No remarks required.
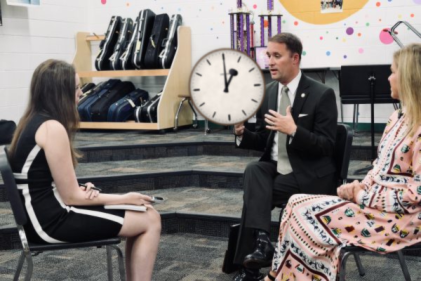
1:00
